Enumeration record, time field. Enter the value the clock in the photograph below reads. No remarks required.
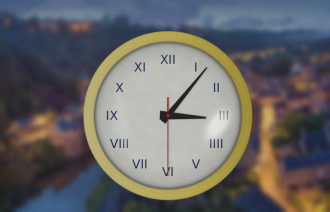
3:06:30
